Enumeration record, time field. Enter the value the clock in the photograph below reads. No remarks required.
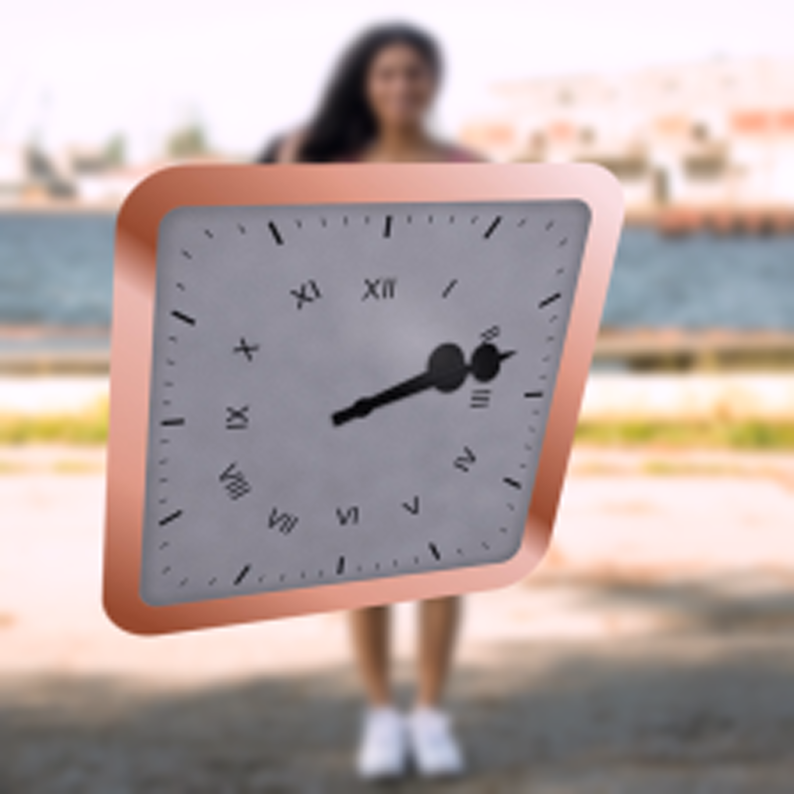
2:12
